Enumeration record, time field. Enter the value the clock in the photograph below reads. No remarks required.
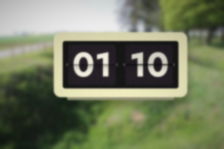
1:10
